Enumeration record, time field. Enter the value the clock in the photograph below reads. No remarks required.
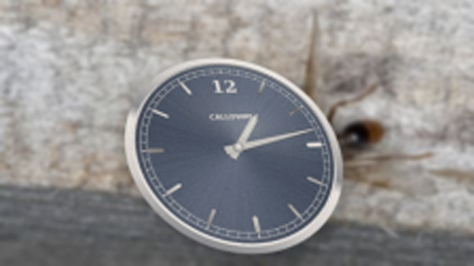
1:13
